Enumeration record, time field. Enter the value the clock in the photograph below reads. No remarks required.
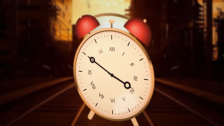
3:50
